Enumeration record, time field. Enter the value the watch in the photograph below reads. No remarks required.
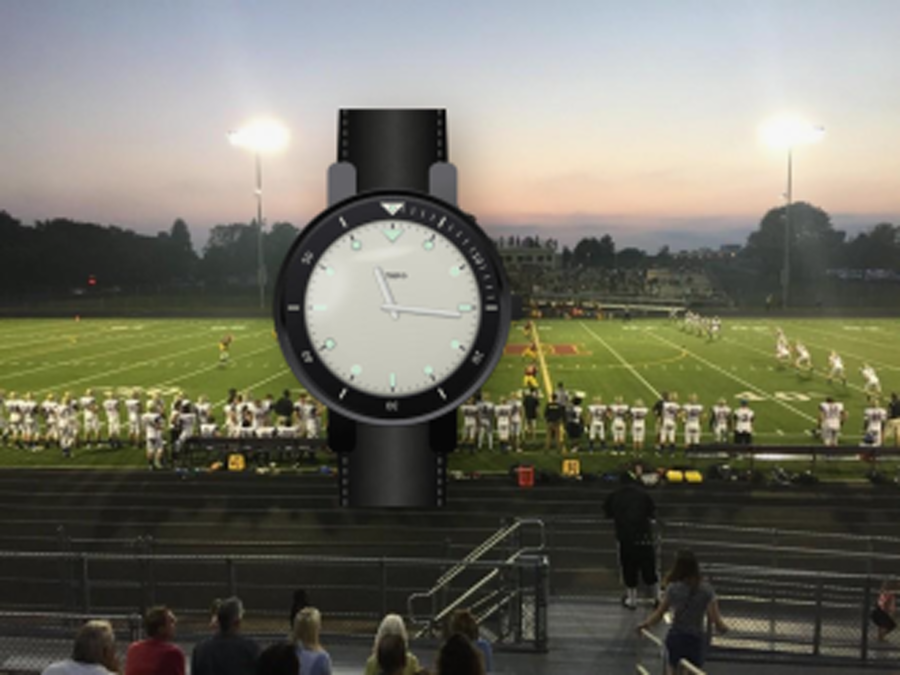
11:16
